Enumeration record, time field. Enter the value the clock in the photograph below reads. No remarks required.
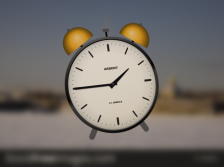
1:45
